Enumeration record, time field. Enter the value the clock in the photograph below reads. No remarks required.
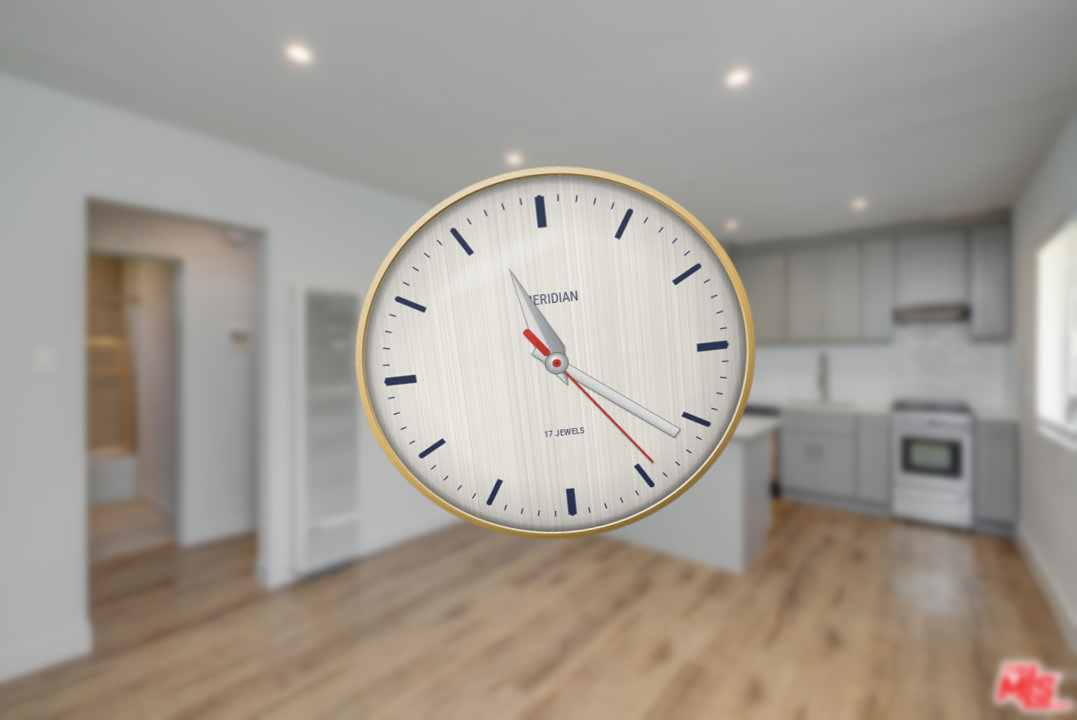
11:21:24
